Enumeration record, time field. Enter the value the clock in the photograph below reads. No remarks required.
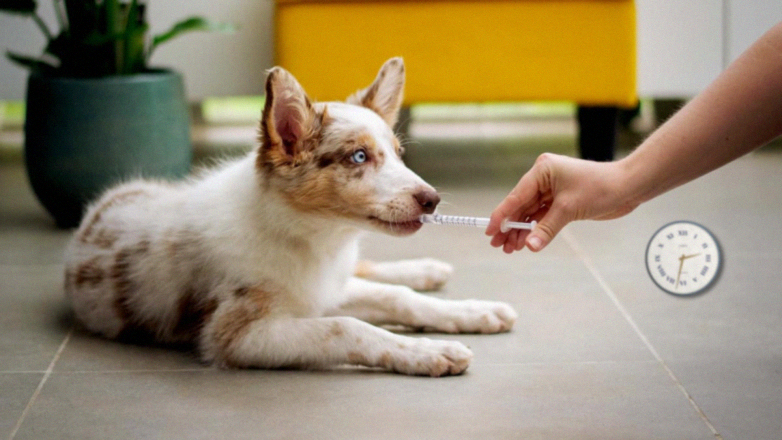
2:32
